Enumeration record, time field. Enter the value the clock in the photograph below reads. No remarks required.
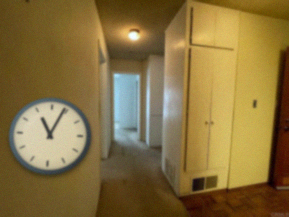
11:04
